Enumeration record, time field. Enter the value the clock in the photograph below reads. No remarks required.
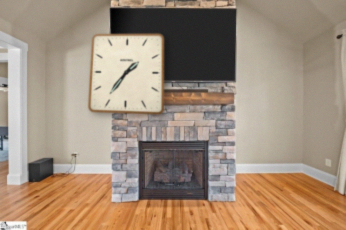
1:36
